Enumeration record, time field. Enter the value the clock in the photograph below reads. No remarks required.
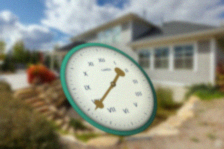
1:39
